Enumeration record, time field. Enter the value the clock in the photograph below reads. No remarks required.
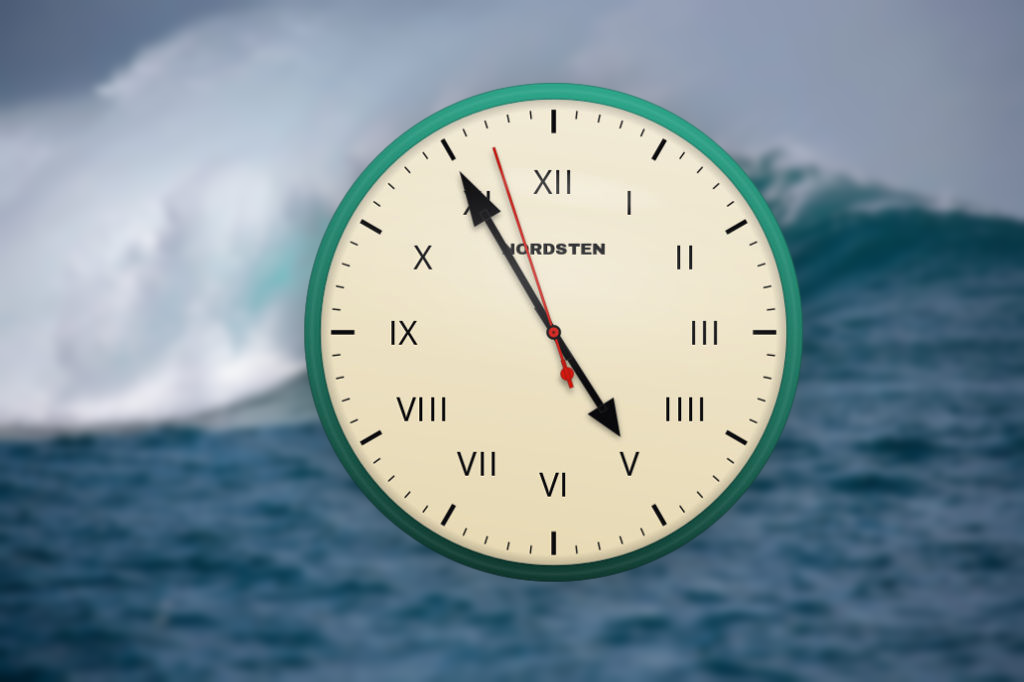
4:54:57
